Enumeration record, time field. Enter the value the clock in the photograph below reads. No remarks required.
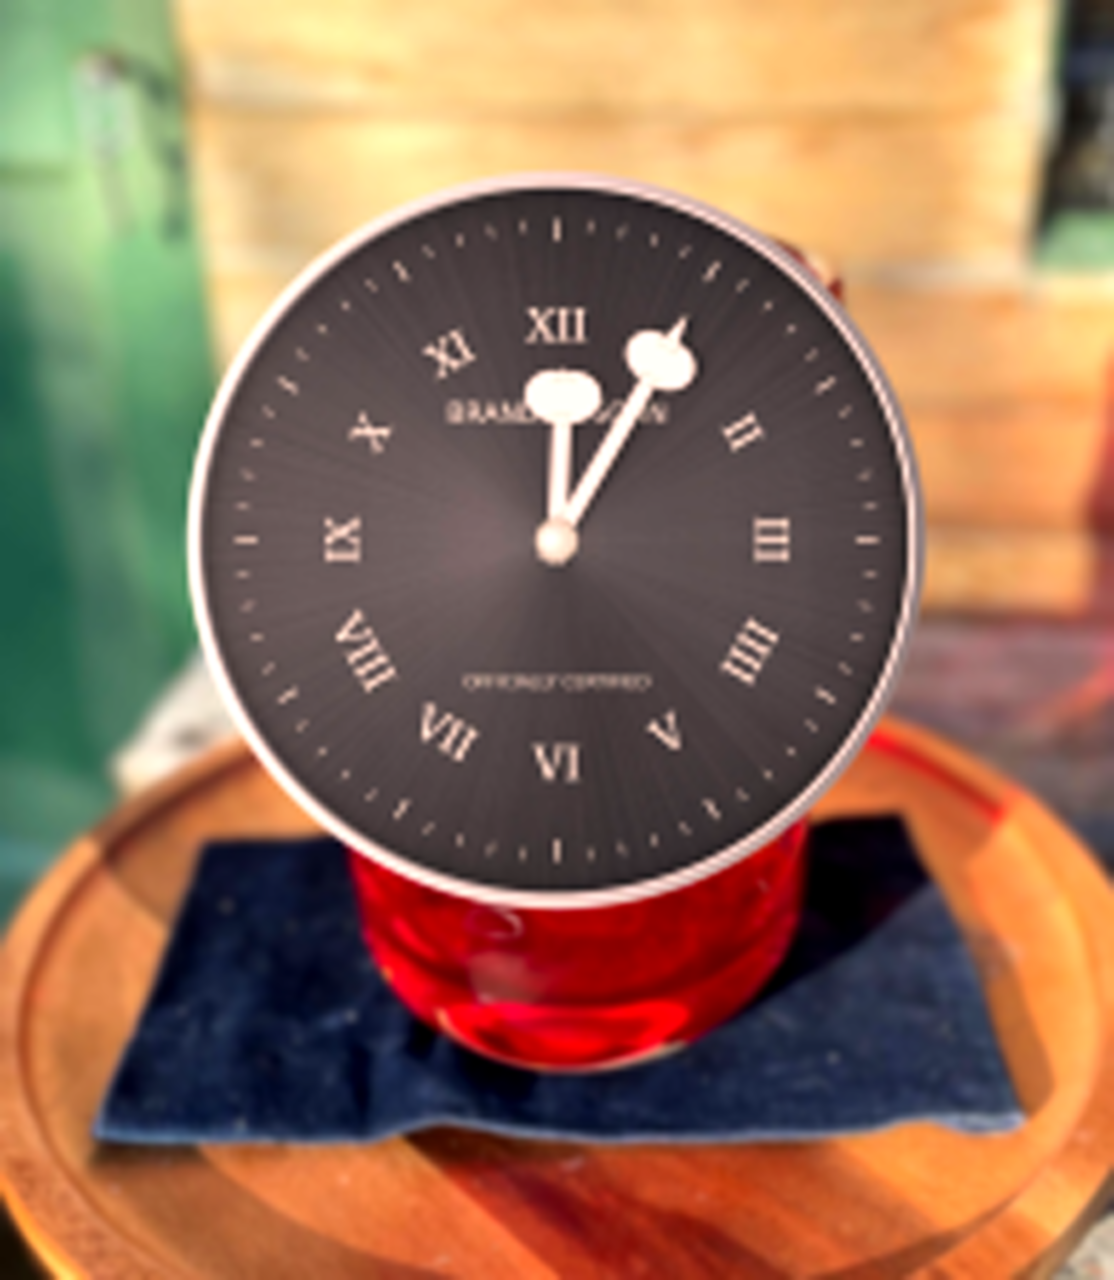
12:05
